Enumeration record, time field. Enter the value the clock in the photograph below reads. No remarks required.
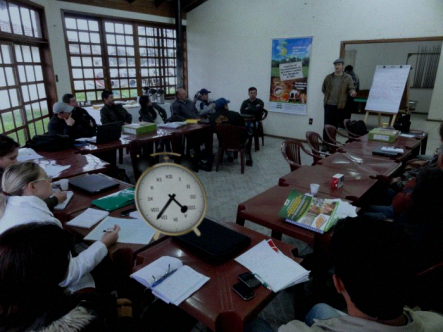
4:37
